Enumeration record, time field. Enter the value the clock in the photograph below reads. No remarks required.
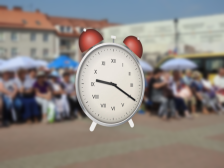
9:20
